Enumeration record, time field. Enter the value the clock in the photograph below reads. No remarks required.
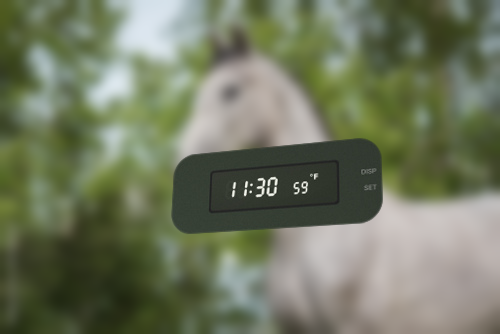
11:30
